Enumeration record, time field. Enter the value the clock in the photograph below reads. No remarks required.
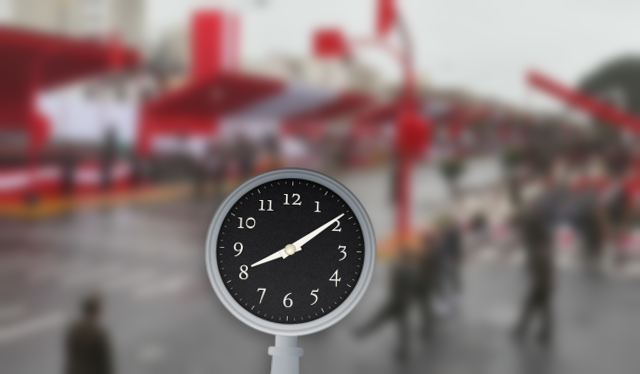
8:09
